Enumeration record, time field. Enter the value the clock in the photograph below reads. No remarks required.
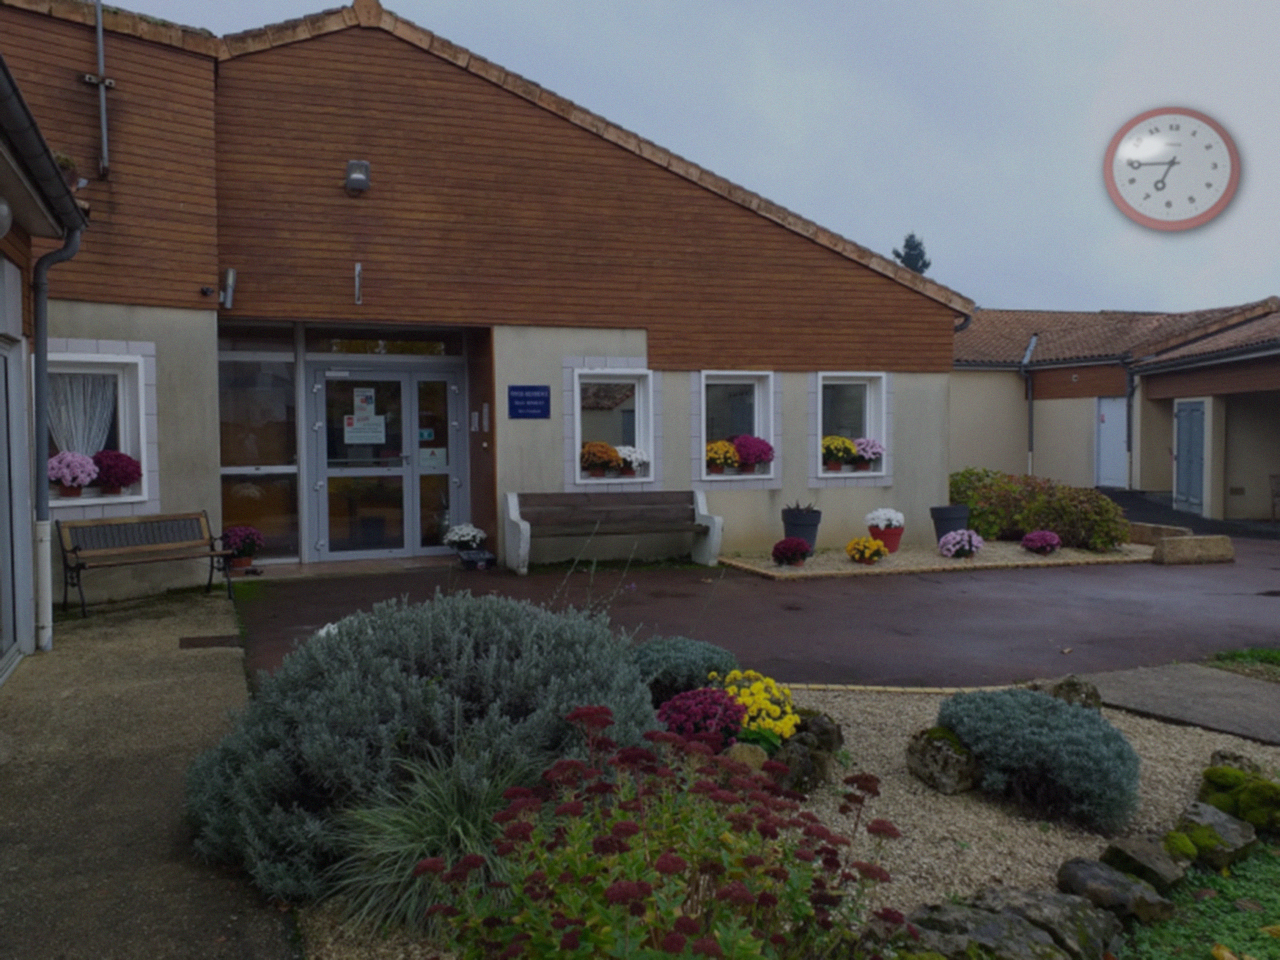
6:44
